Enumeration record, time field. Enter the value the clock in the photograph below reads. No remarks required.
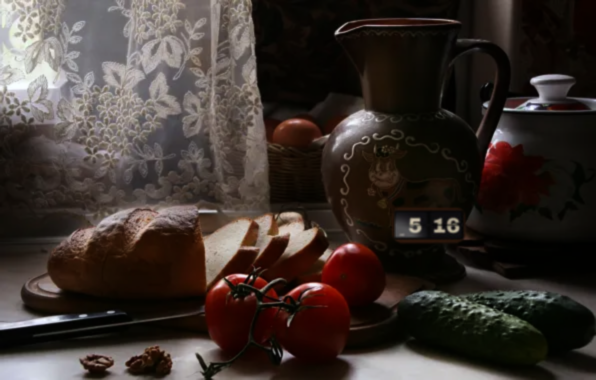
5:16
